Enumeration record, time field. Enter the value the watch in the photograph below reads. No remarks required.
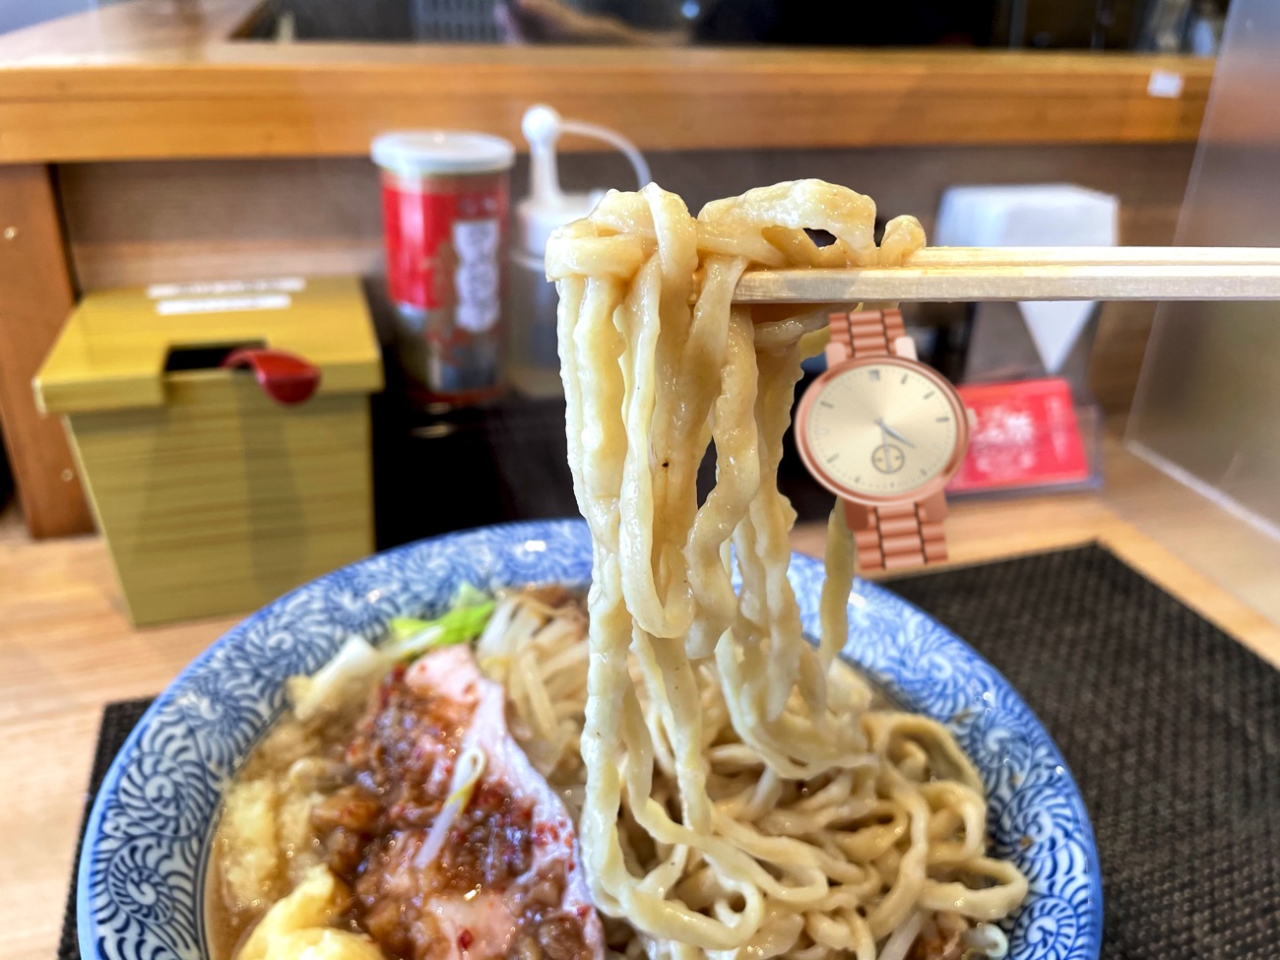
4:30
